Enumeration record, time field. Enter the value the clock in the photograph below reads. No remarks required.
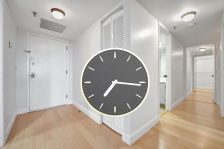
7:16
